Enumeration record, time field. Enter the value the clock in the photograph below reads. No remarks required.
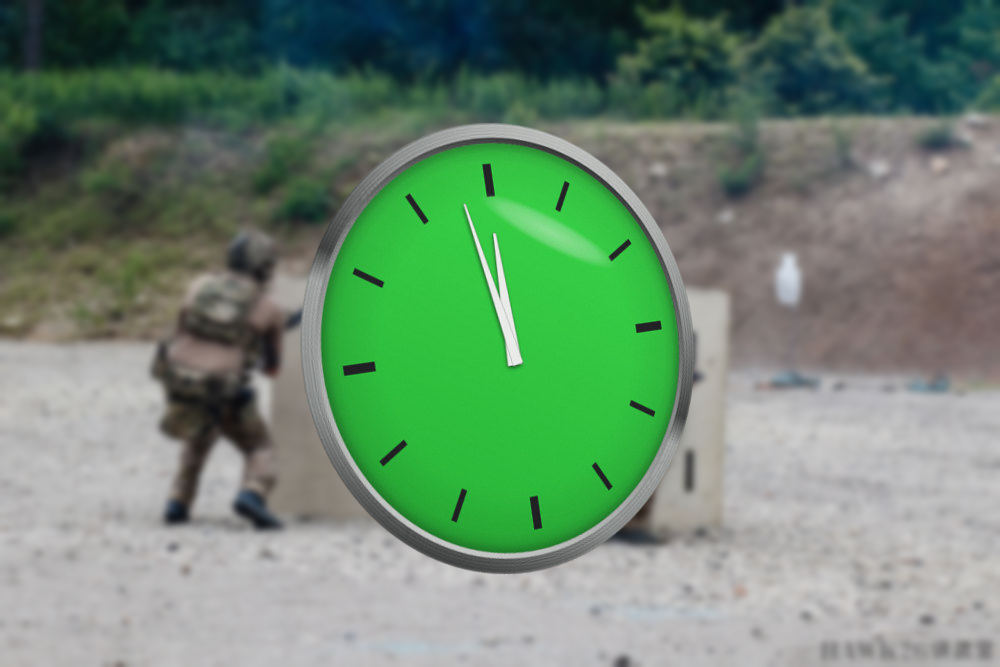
11:58
